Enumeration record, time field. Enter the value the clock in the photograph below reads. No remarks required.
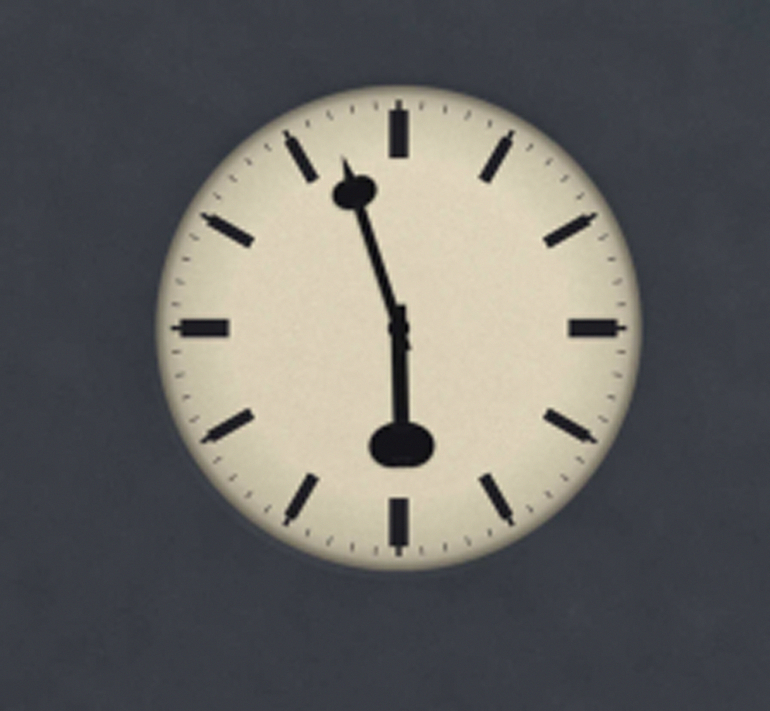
5:57
